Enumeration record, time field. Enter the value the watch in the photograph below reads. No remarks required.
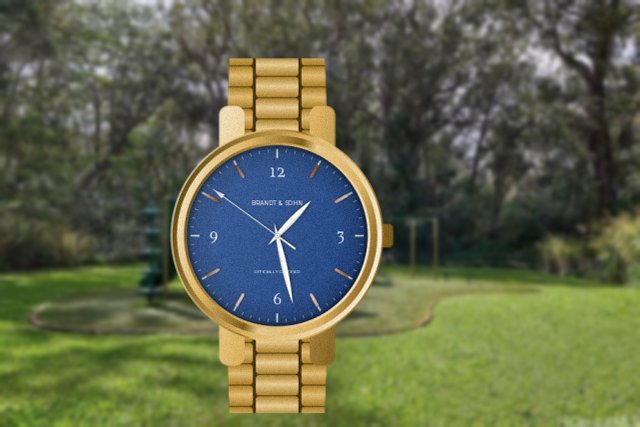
1:27:51
